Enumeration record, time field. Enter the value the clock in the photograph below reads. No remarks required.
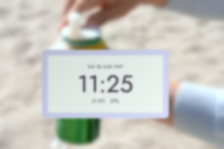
11:25
